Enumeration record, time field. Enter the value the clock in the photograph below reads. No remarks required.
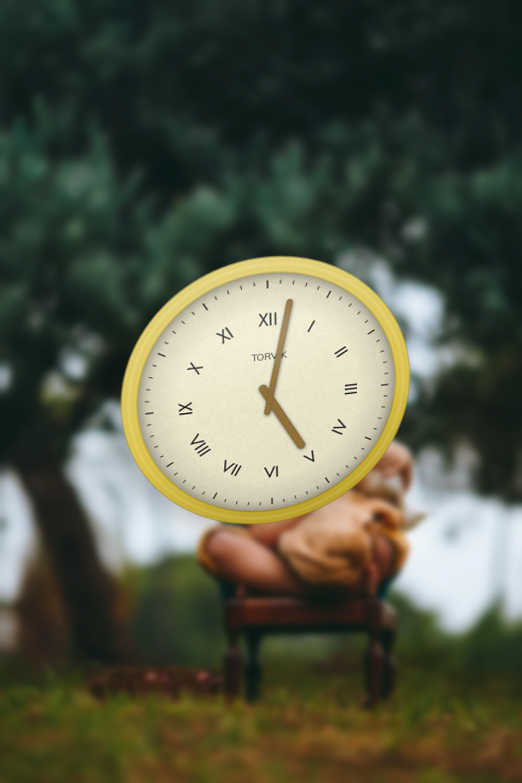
5:02
